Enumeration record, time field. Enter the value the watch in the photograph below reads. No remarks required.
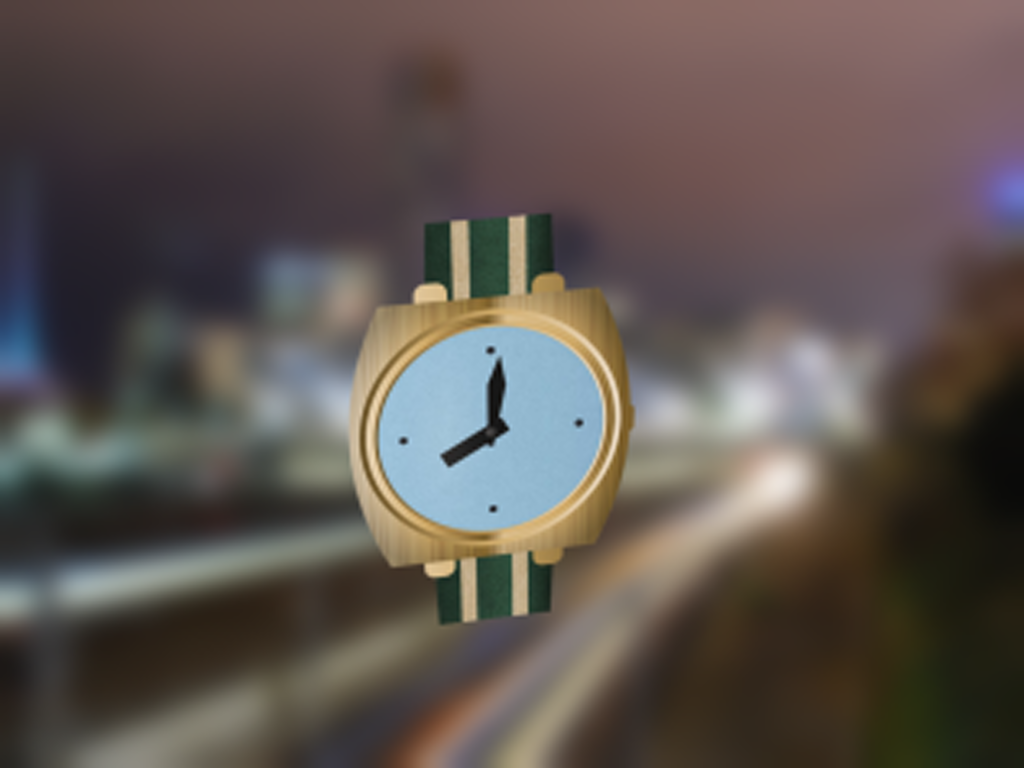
8:01
